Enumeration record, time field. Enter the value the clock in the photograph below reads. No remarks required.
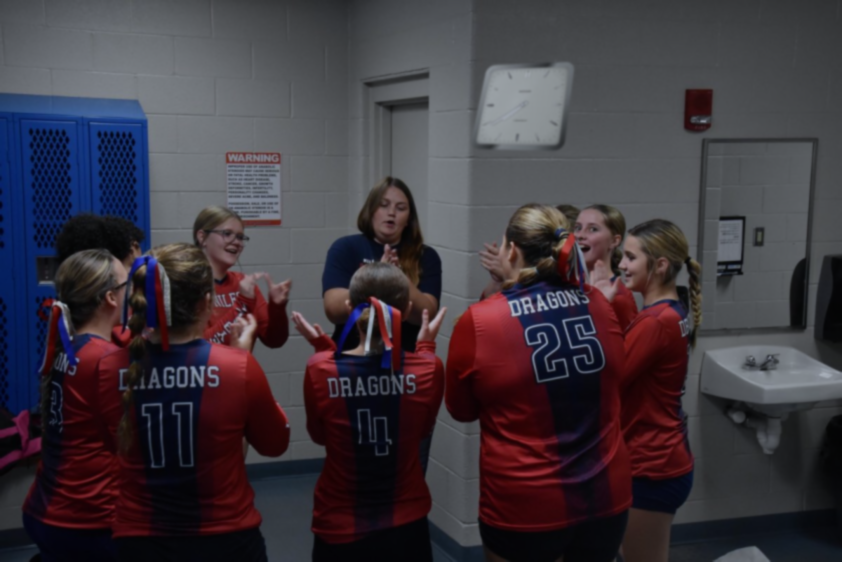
7:39
